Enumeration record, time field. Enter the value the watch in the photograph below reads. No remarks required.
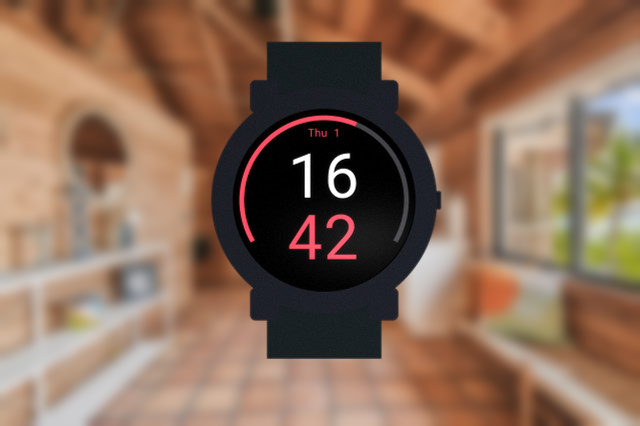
16:42
